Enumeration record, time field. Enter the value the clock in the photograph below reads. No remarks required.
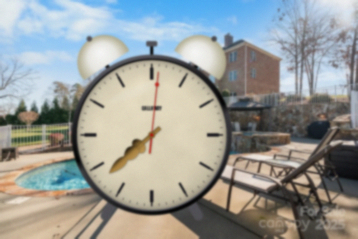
7:38:01
